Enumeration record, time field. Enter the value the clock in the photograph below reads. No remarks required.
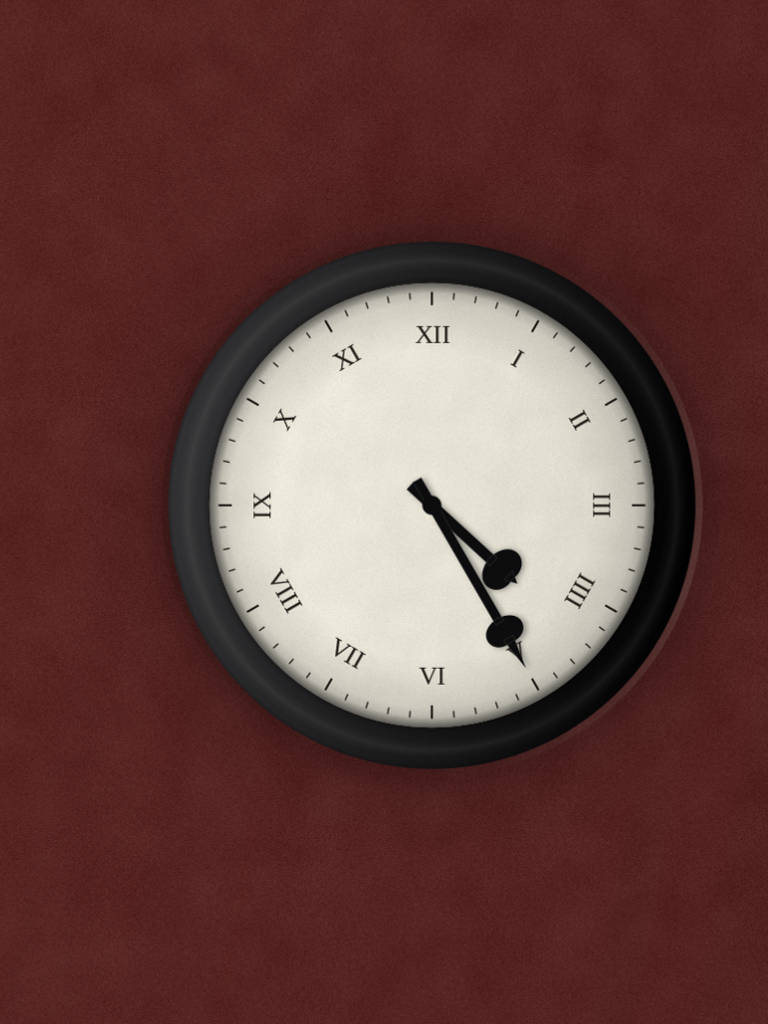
4:25
